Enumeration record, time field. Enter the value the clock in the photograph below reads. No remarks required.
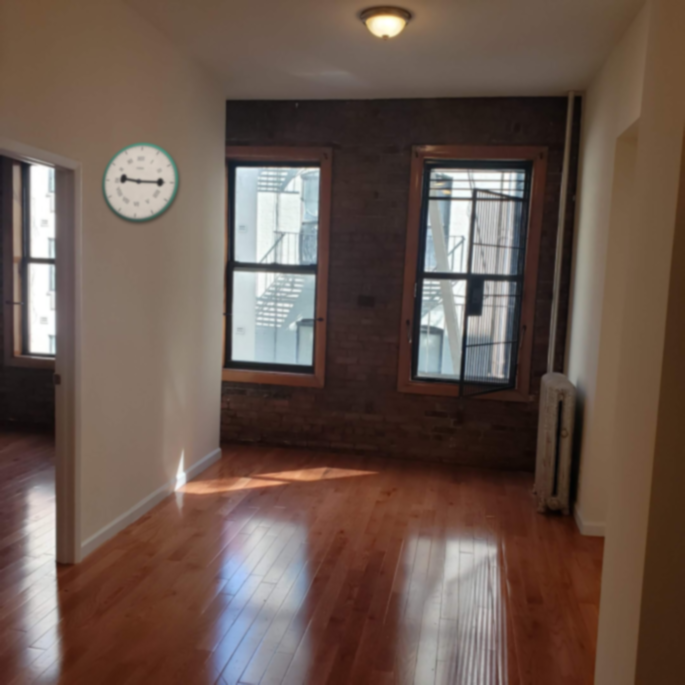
9:15
